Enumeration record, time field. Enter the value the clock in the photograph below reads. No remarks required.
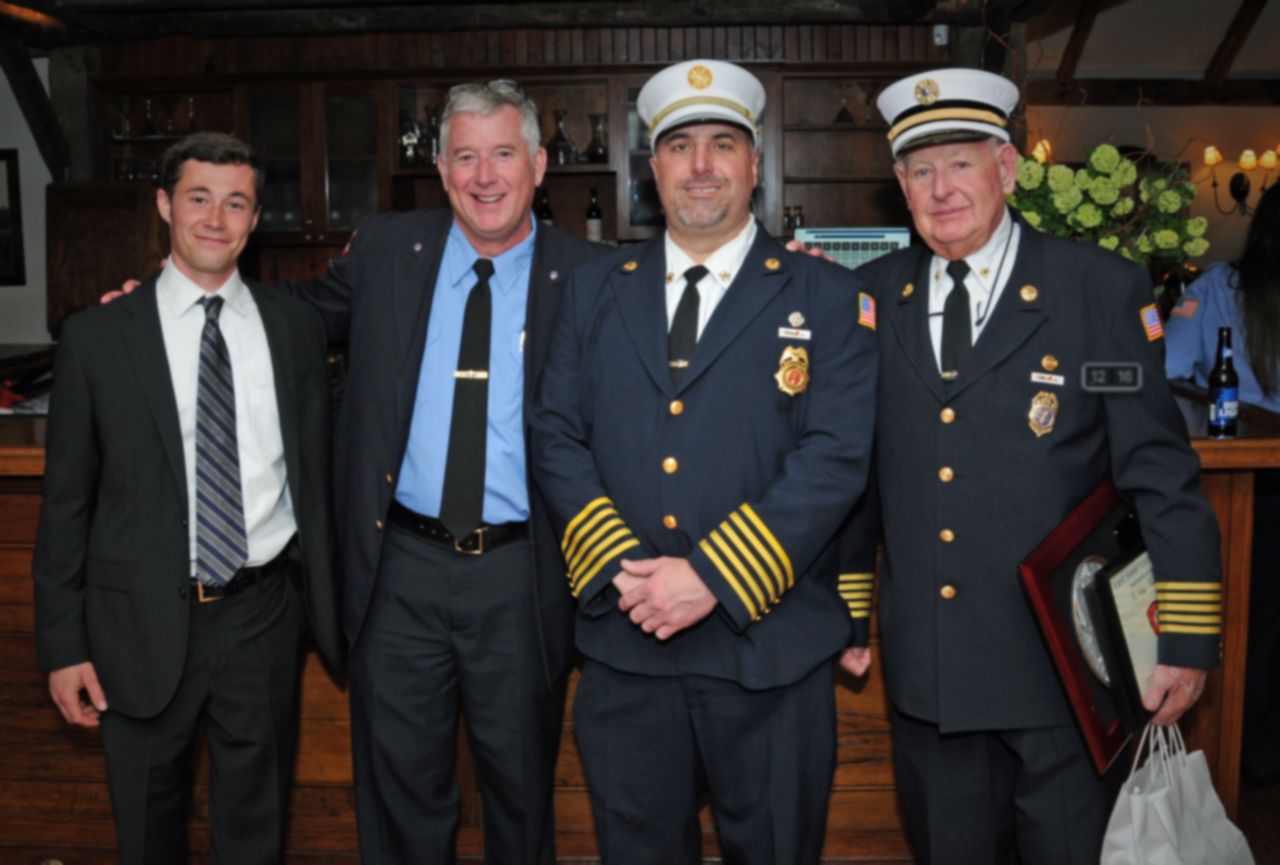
12:16
